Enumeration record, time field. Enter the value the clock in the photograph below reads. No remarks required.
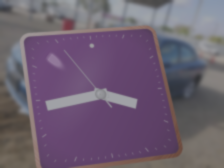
3:43:55
